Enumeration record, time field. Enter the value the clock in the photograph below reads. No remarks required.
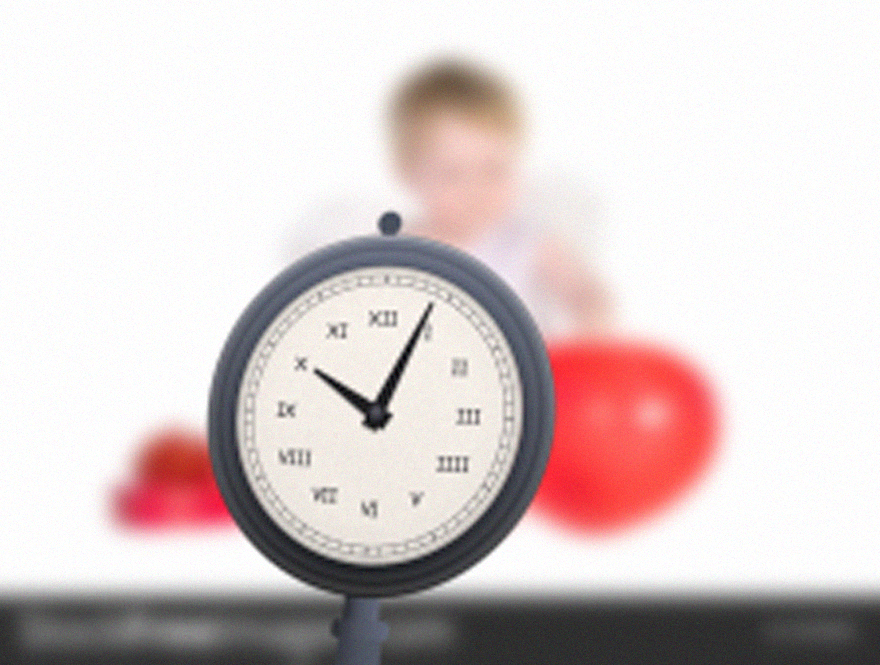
10:04
